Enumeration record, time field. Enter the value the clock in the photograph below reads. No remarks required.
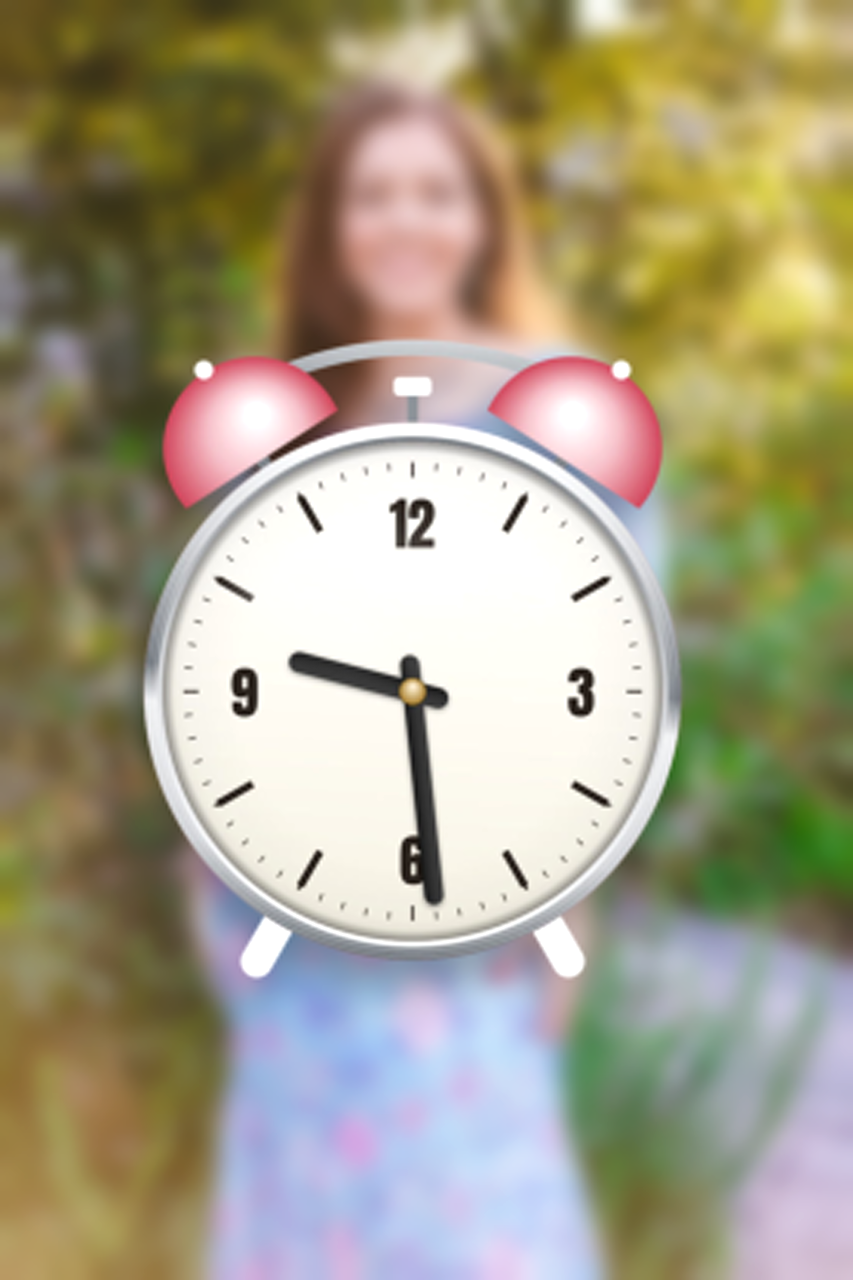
9:29
